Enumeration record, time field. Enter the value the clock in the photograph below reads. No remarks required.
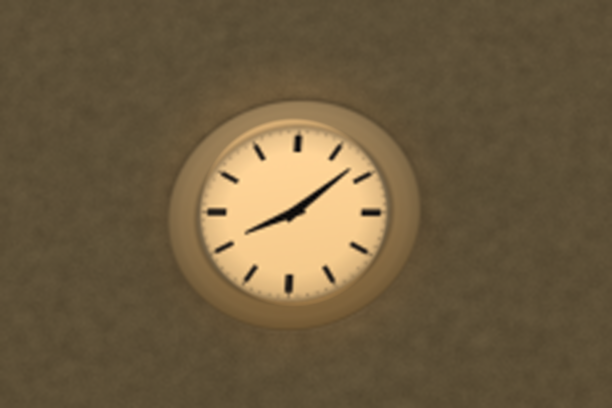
8:08
